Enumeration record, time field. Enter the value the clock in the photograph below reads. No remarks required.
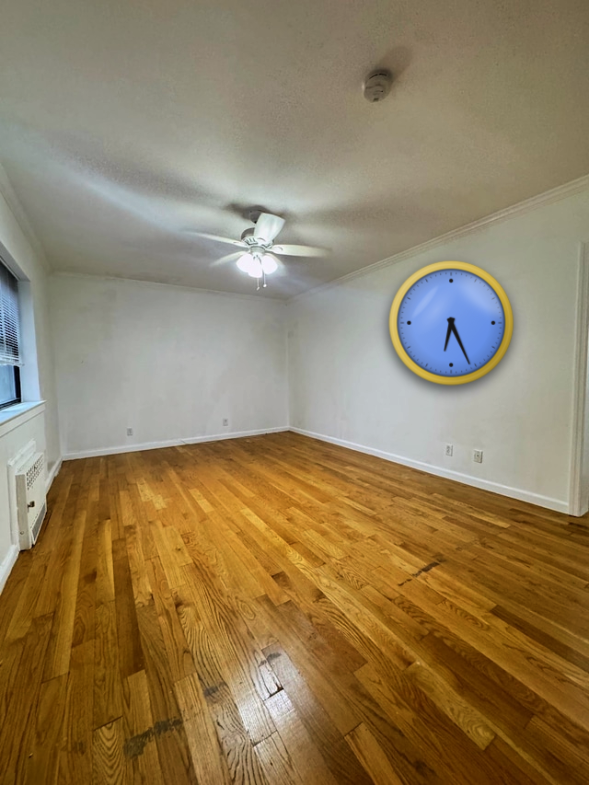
6:26
